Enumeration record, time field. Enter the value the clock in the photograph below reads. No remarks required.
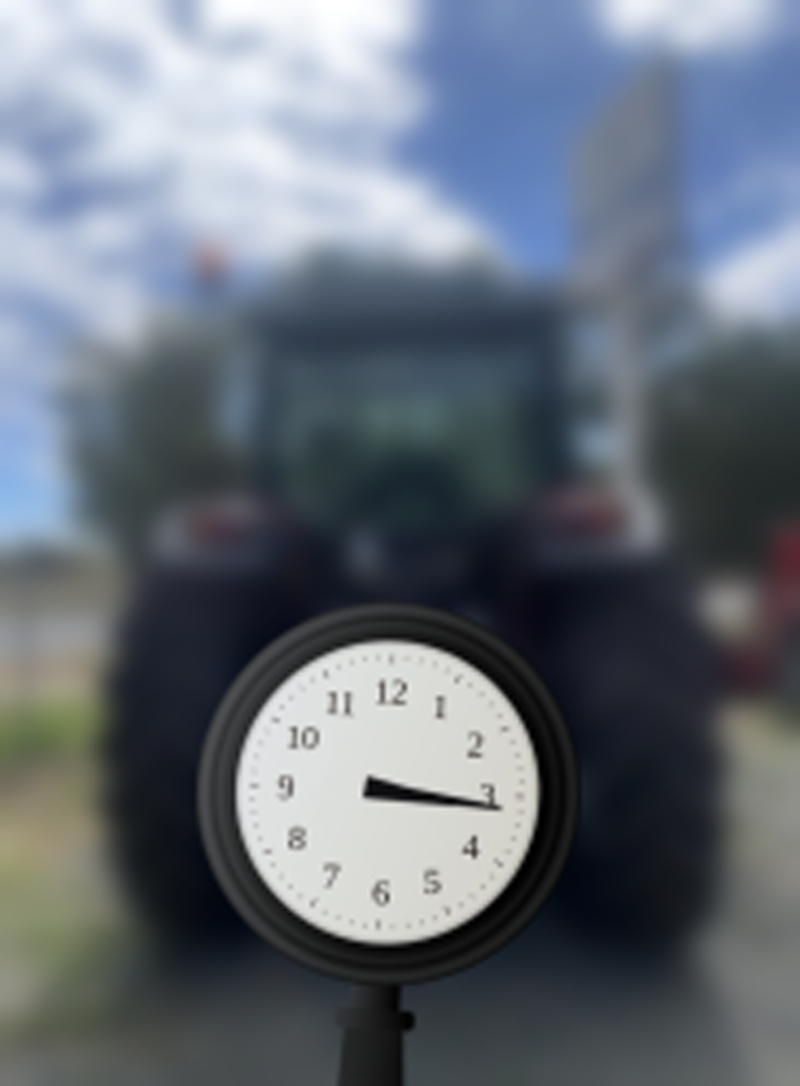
3:16
